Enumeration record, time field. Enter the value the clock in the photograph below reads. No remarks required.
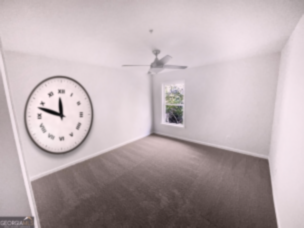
11:48
